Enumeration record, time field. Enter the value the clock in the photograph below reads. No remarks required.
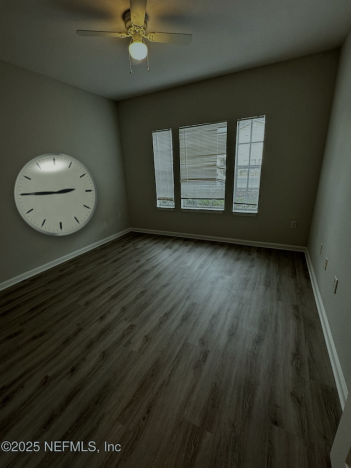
2:45
